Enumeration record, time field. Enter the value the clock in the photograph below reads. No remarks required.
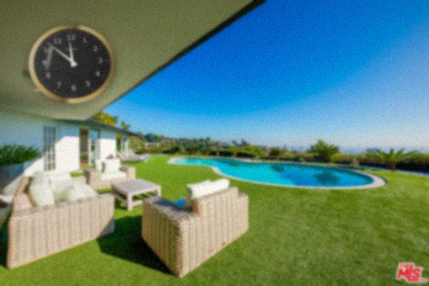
11:52
